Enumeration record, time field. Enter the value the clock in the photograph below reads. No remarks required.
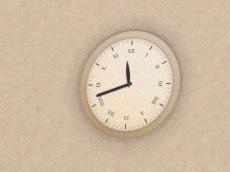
11:42
